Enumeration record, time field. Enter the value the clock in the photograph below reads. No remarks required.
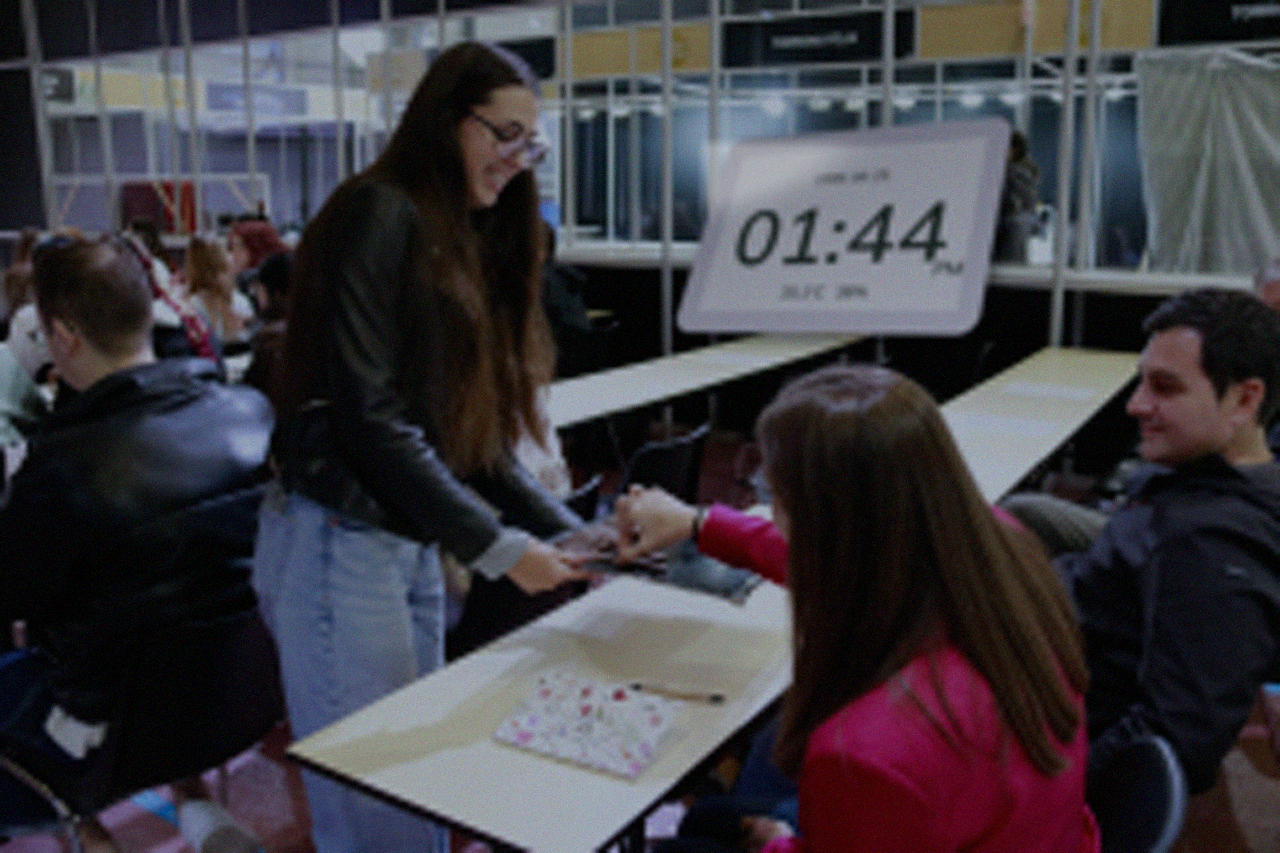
1:44
